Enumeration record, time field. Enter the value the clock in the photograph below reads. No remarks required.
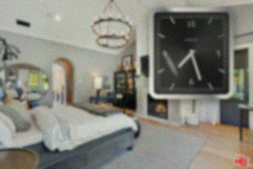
7:27
